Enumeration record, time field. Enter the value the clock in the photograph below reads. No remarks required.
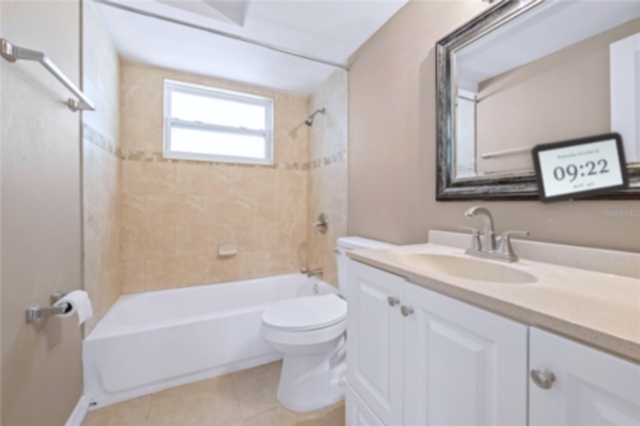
9:22
